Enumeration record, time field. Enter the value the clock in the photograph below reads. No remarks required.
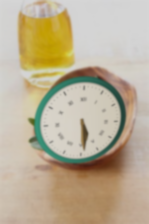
5:29
